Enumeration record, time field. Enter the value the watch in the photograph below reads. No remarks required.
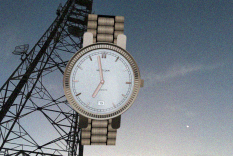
6:58
